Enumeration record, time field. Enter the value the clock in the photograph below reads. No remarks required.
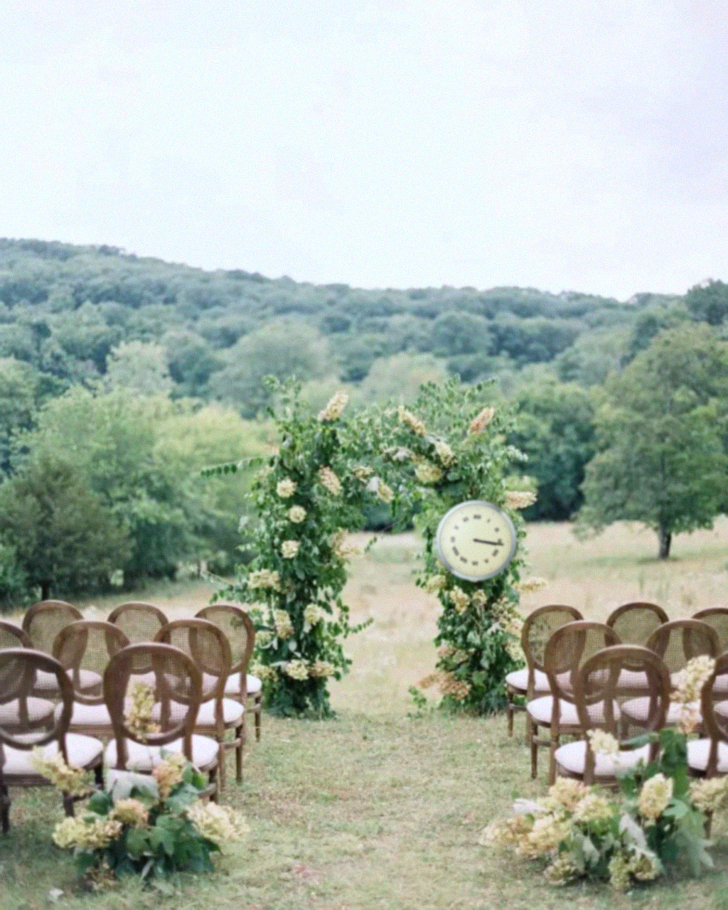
3:16
